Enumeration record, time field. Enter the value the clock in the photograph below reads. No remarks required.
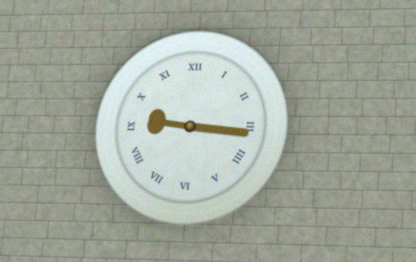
9:16
